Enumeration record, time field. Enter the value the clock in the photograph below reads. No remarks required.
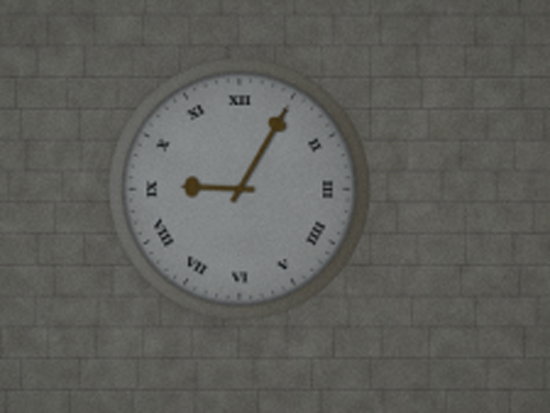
9:05
